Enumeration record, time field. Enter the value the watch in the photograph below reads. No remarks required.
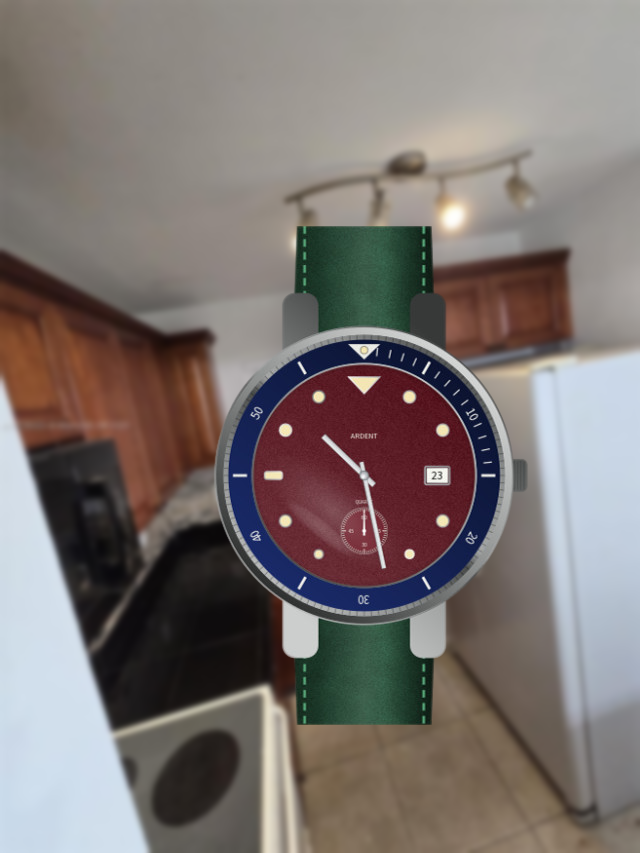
10:28
